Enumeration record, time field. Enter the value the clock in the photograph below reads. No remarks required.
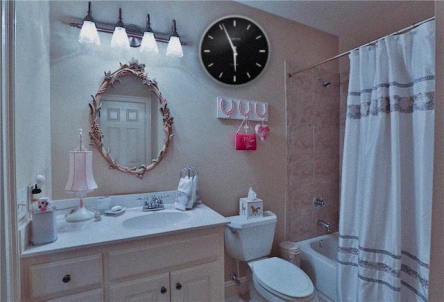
5:56
